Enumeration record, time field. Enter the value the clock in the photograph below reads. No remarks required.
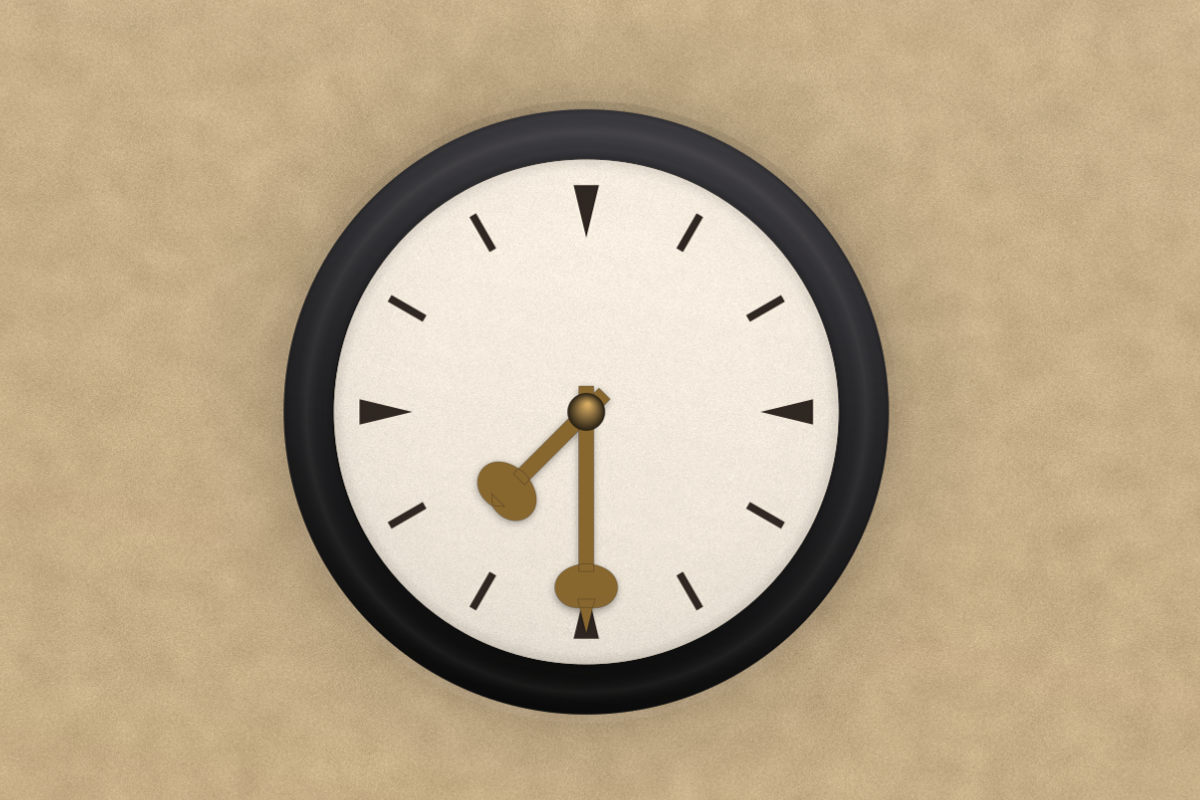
7:30
